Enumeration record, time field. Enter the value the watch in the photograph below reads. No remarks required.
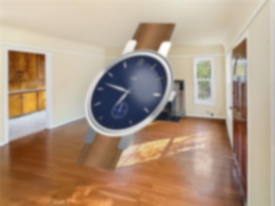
6:47
